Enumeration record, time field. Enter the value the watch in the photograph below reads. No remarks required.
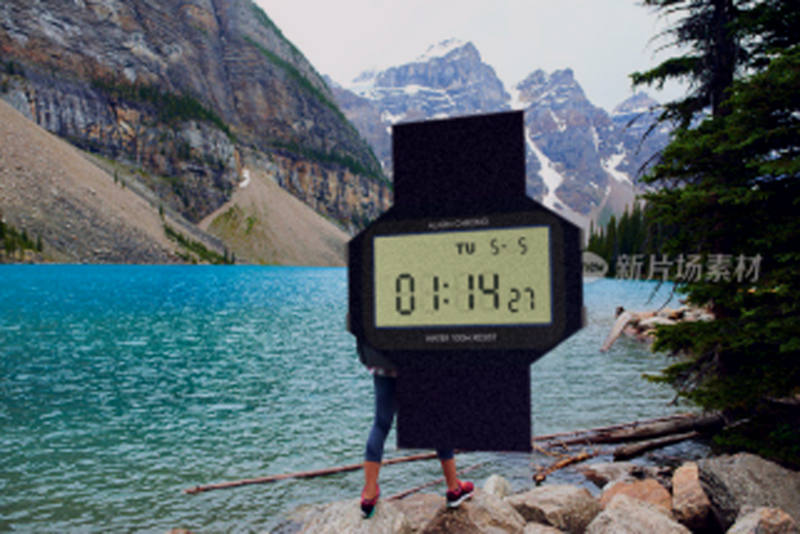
1:14:27
